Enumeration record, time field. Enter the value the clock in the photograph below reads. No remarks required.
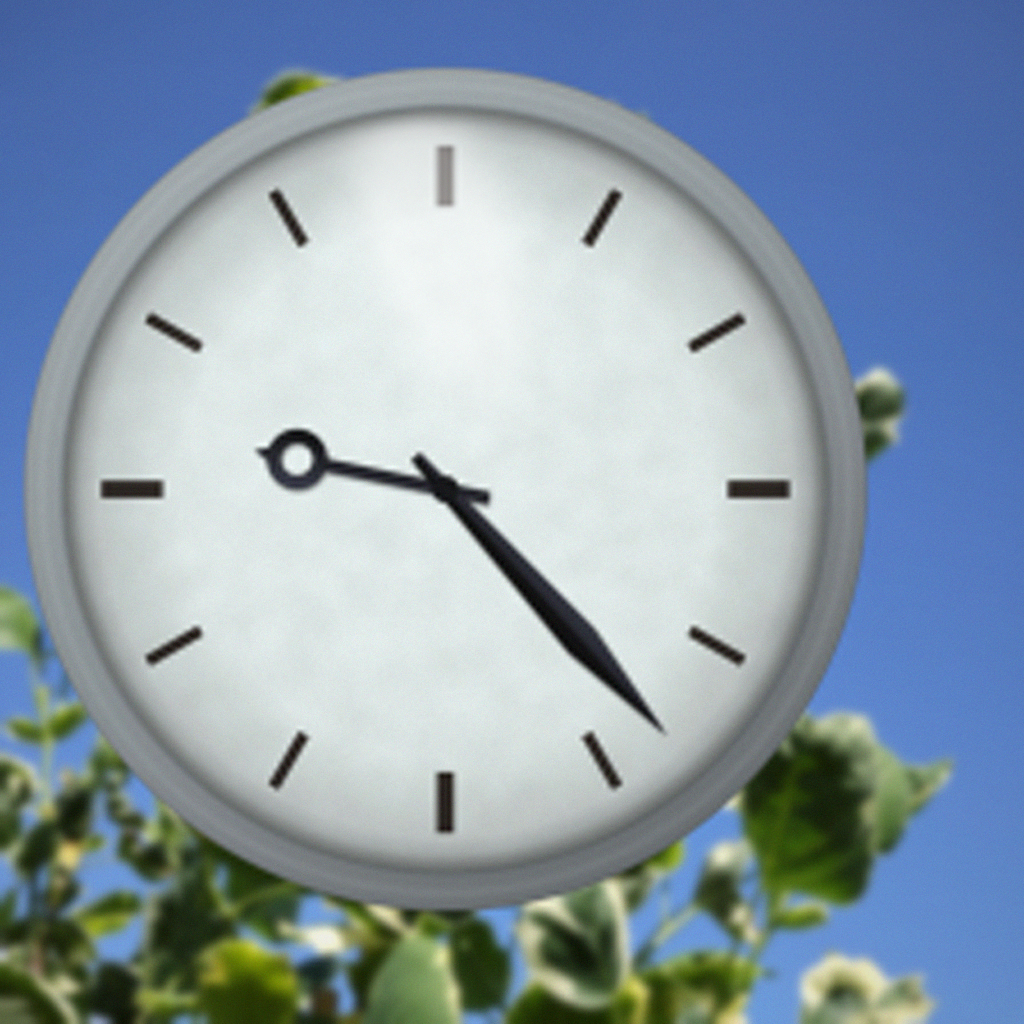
9:23
